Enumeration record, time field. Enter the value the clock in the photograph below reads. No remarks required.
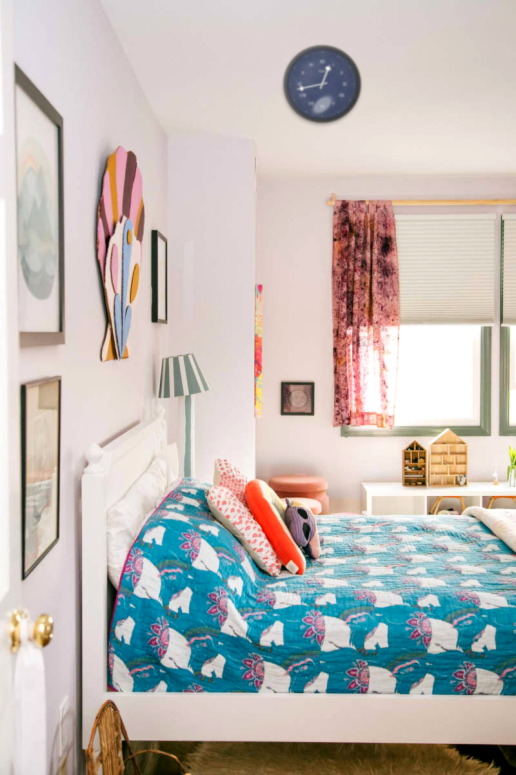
12:43
